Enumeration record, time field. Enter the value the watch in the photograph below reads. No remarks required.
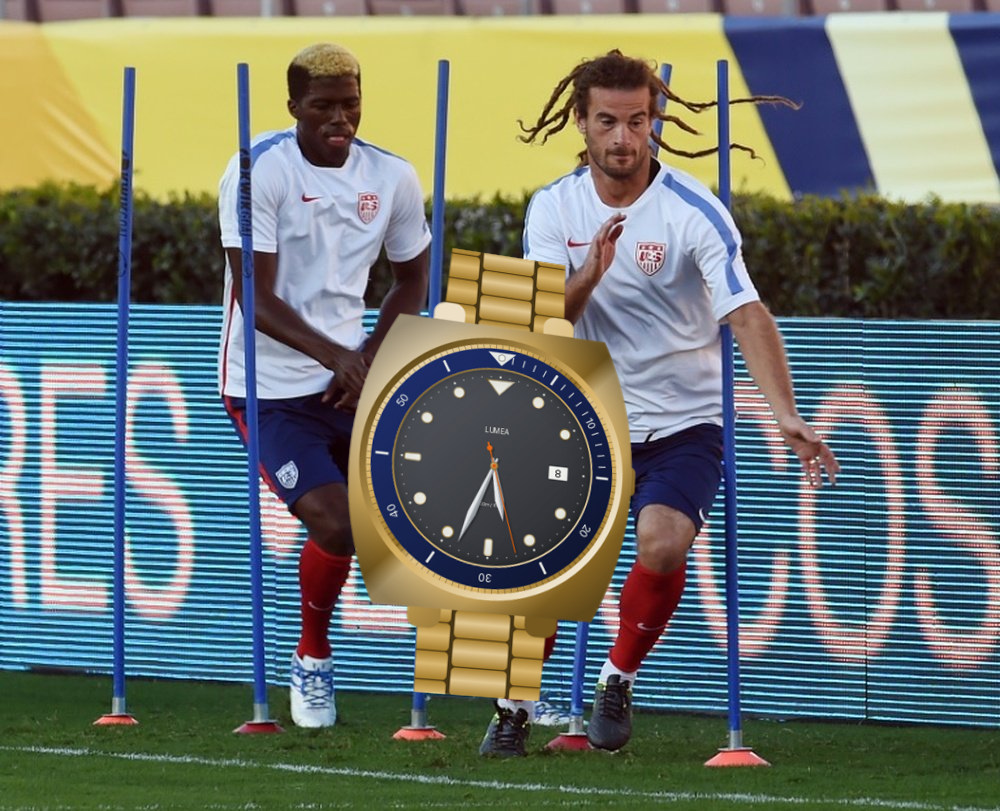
5:33:27
